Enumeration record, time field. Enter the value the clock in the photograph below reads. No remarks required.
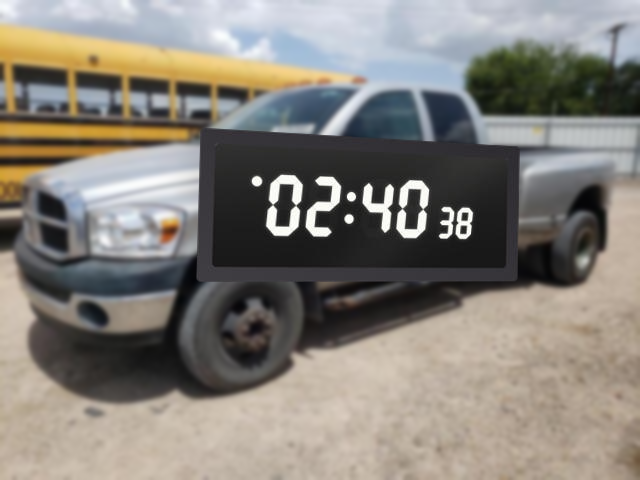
2:40:38
